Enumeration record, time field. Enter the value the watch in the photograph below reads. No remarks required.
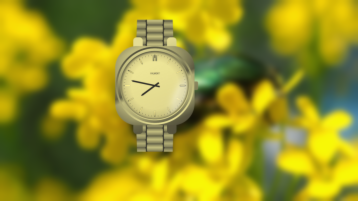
7:47
